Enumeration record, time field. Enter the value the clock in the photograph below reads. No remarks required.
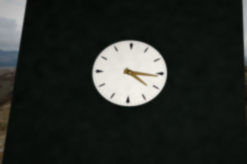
4:16
